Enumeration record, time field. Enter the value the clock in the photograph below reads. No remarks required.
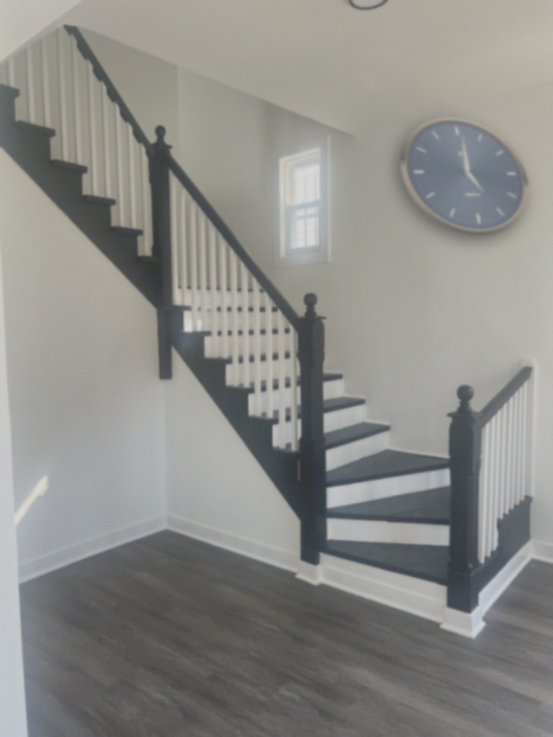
5:01
